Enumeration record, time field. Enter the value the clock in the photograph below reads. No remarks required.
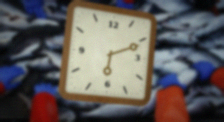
6:11
